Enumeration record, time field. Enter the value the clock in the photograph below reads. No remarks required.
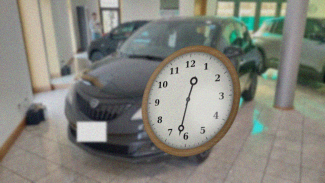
12:32
